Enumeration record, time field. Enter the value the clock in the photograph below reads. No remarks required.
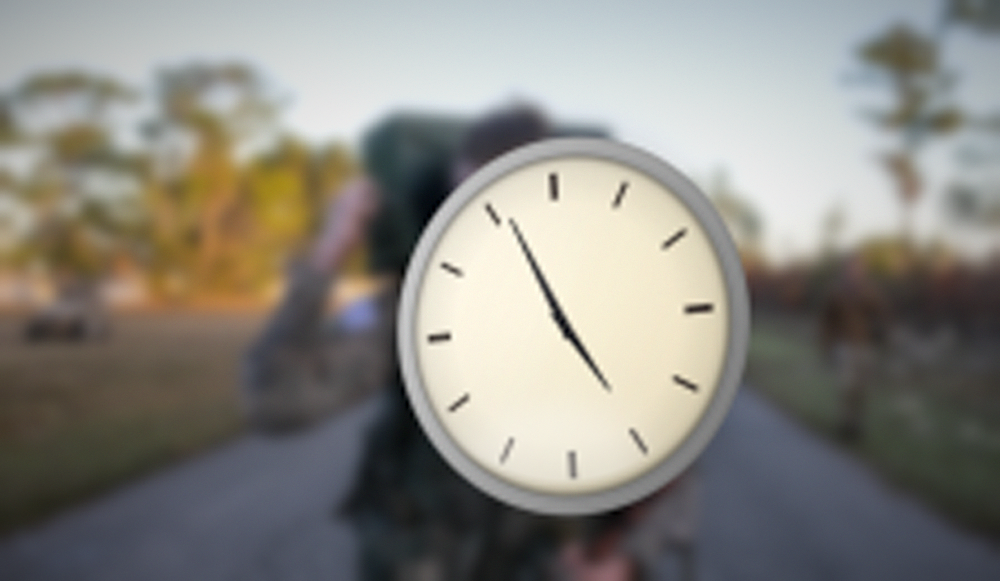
4:56
